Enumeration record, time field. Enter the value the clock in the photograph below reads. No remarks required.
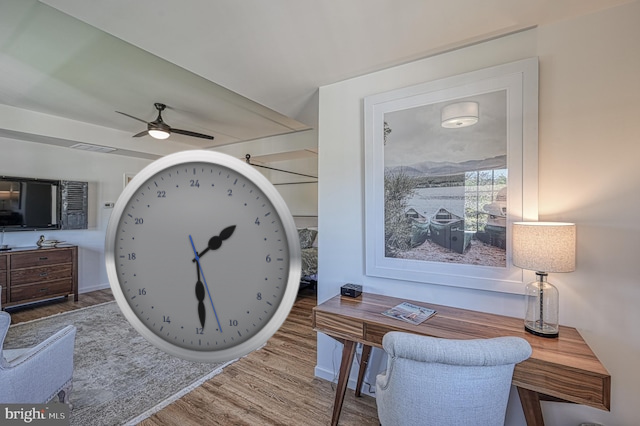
3:29:27
